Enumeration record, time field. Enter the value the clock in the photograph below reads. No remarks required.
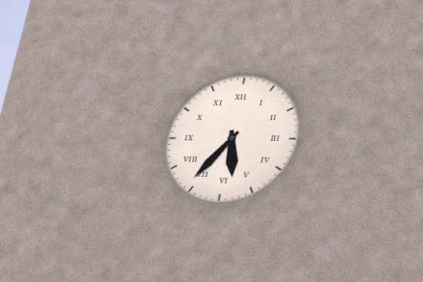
5:36
